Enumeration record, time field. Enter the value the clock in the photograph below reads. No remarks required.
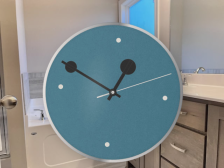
12:49:11
